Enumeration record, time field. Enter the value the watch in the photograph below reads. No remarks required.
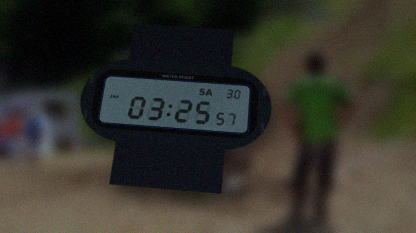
3:25:57
